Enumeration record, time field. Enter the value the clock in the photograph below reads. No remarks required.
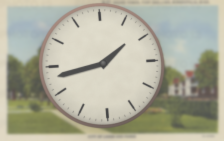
1:43
